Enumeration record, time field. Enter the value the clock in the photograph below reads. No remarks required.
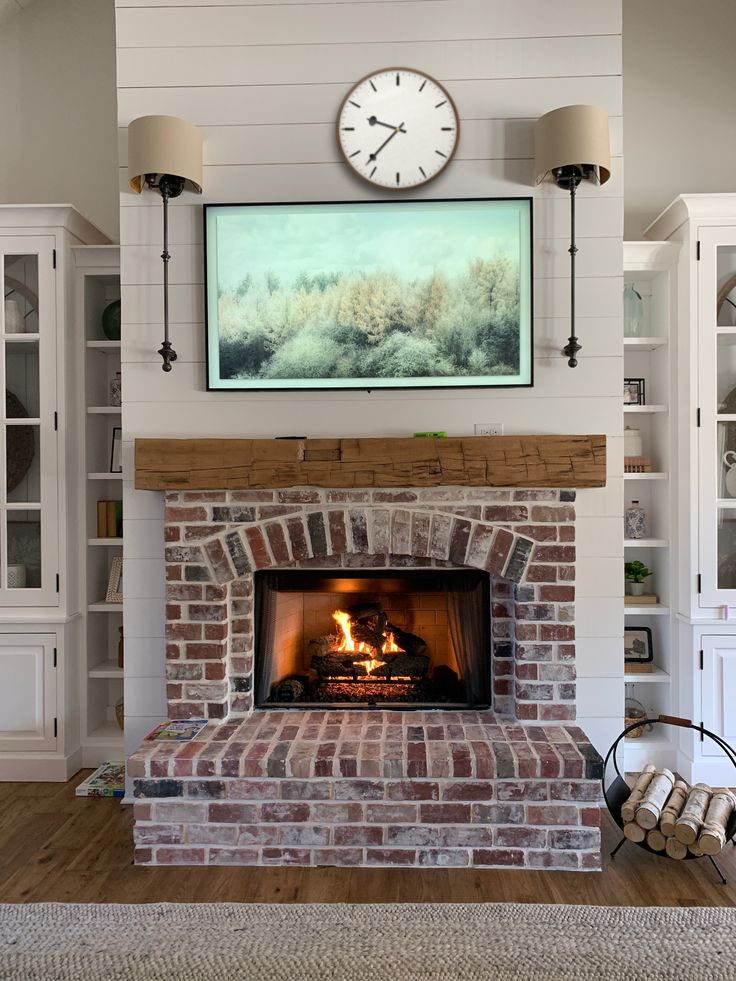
9:37
